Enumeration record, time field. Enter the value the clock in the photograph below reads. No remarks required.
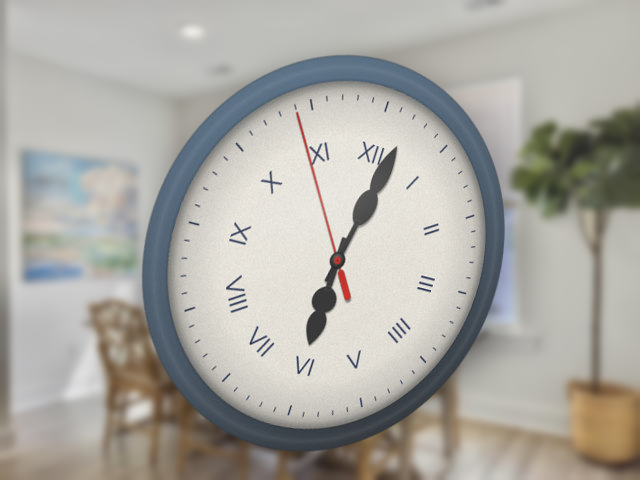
6:01:54
